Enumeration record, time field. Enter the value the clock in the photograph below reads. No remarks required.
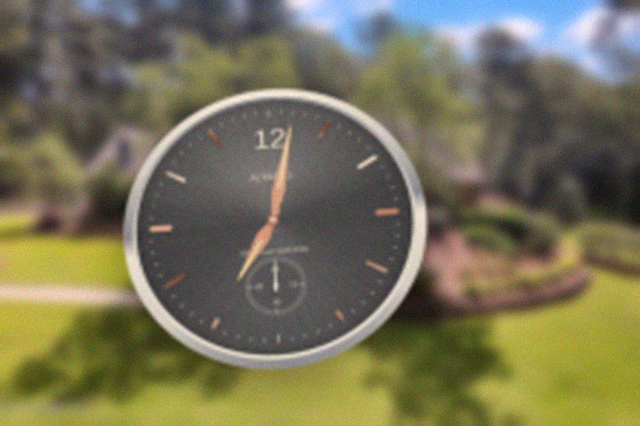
7:02
